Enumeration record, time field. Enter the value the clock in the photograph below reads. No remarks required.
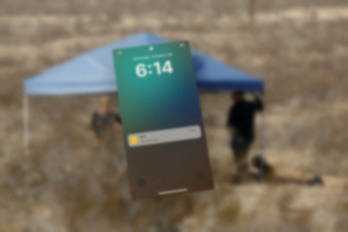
6:14
